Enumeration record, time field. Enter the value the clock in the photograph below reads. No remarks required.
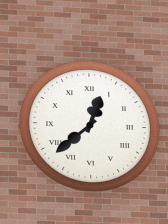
12:38
